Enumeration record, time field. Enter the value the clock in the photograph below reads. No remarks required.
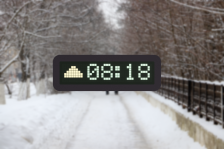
8:18
